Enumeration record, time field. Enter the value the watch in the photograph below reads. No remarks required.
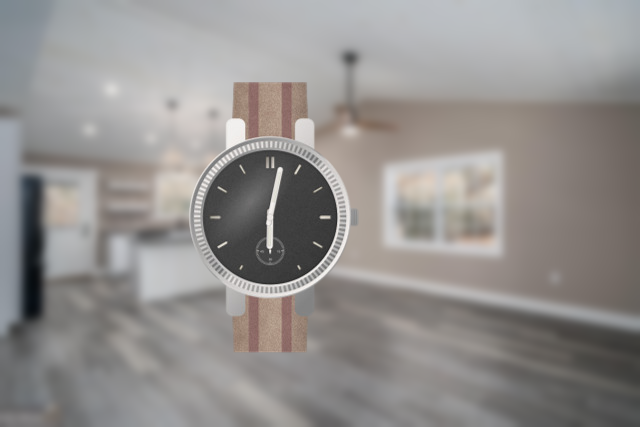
6:02
